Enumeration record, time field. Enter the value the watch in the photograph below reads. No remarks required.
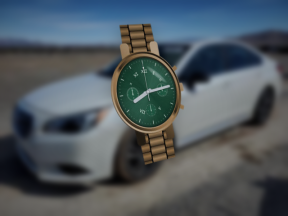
8:14
